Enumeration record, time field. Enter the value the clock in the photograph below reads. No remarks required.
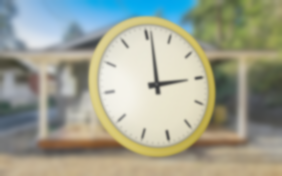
3:01
